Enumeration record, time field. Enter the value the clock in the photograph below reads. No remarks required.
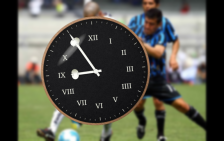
8:55
